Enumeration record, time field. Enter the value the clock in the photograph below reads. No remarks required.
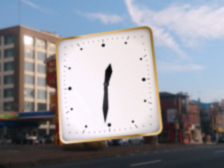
12:31
